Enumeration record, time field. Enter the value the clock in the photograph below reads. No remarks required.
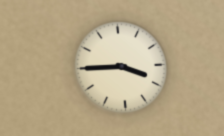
3:45
